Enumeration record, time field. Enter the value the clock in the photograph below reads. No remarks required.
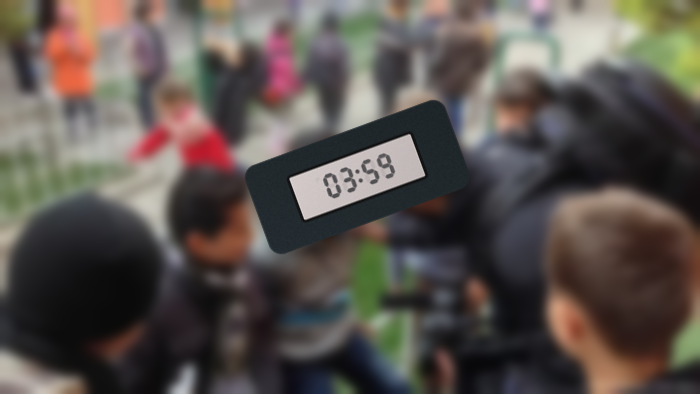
3:59
